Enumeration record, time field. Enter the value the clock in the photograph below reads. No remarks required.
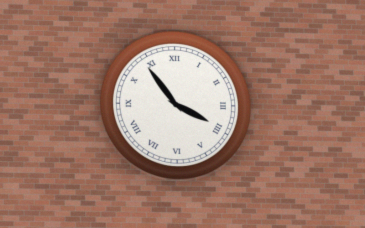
3:54
